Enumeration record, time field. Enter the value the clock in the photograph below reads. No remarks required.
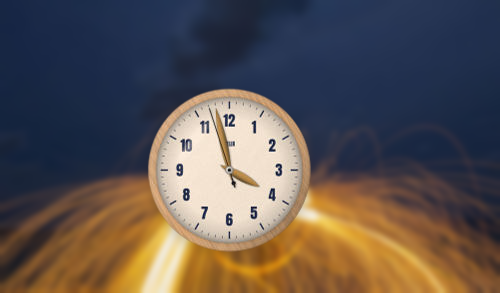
3:57:57
